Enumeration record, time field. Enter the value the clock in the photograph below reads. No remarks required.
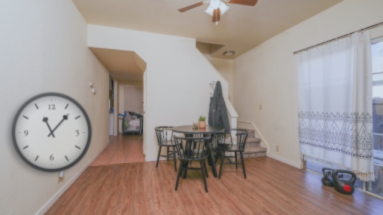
11:07
